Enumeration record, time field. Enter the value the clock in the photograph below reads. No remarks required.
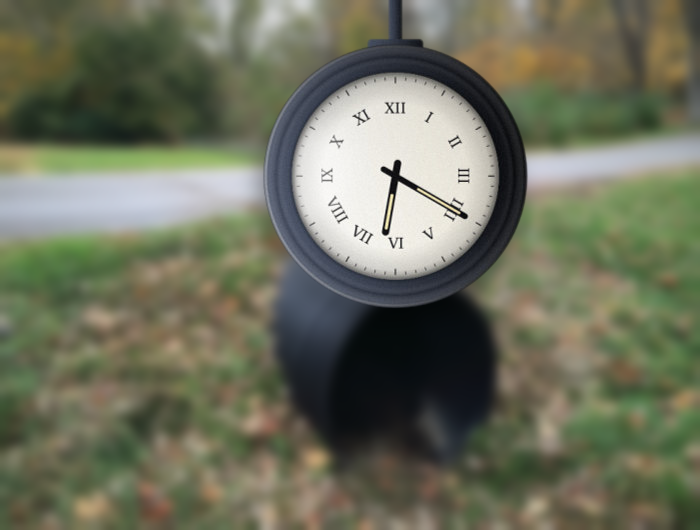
6:20
